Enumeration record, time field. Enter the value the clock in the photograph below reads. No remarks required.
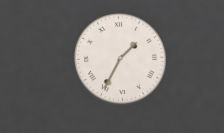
1:35
